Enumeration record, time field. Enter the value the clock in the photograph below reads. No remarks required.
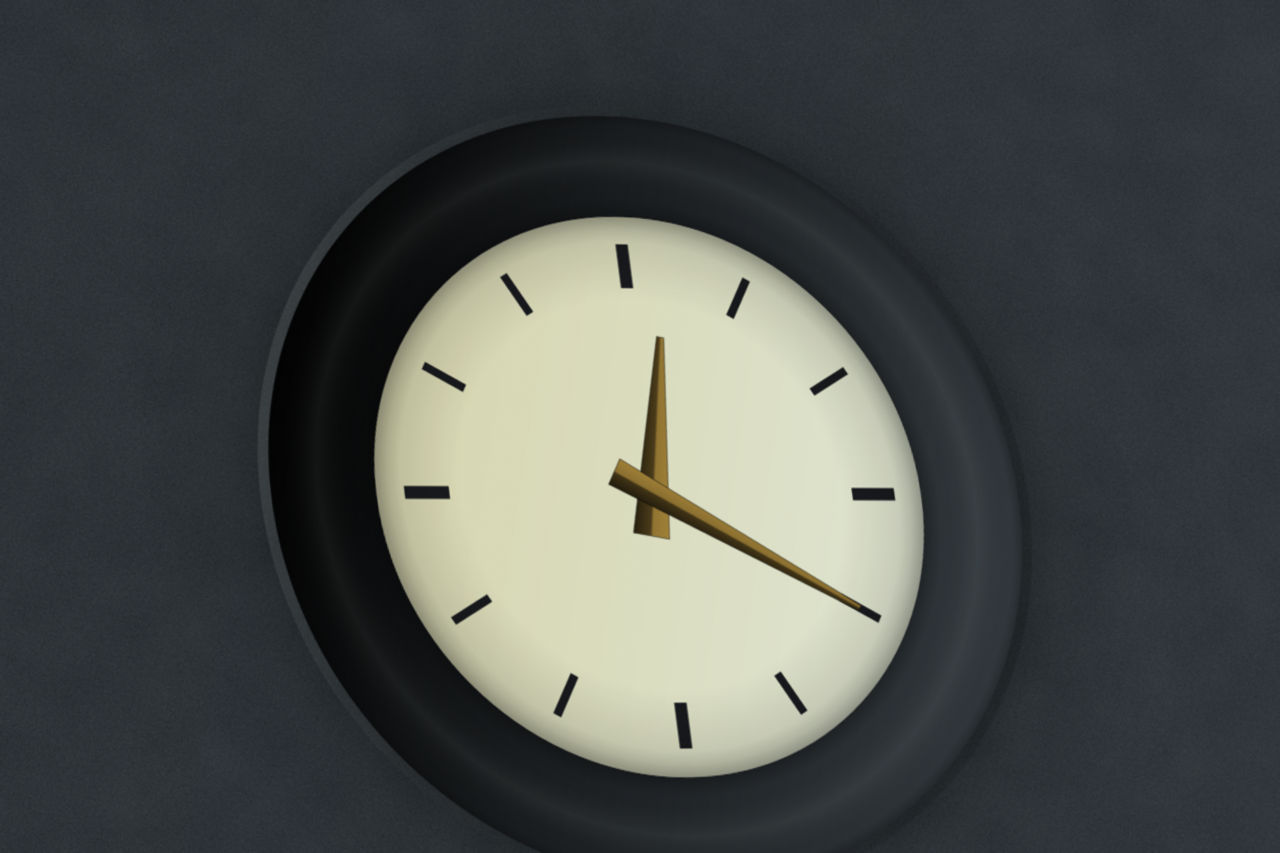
12:20
